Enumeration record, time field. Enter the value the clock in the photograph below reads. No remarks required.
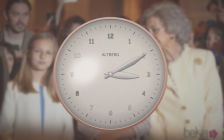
3:10
